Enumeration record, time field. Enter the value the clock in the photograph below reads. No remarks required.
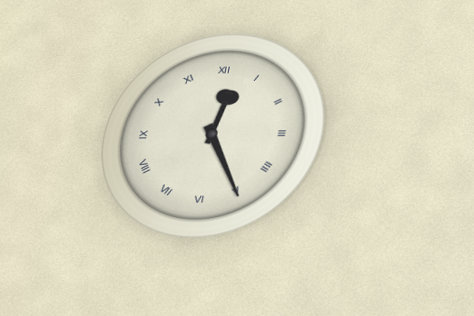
12:25
